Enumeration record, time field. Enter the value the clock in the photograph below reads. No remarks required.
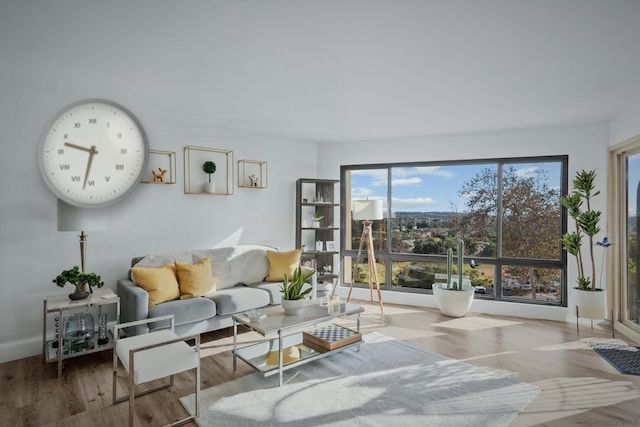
9:32
